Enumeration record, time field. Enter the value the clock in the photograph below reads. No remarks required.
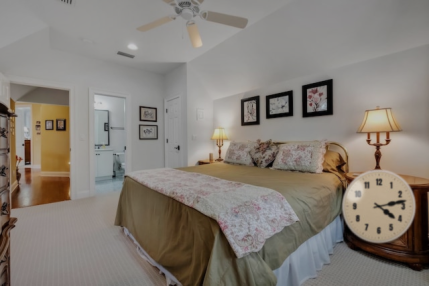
4:13
